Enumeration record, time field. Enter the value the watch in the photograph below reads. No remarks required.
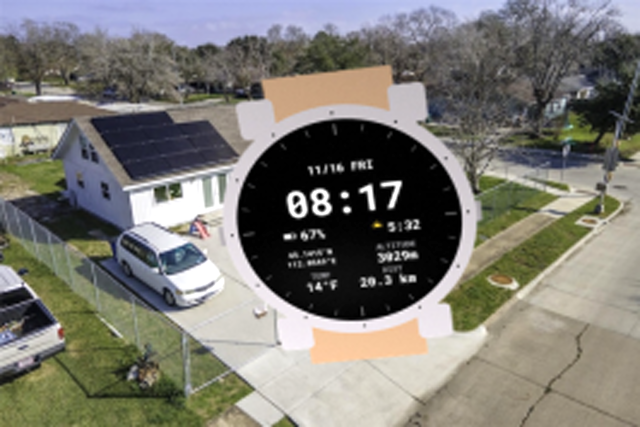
8:17
